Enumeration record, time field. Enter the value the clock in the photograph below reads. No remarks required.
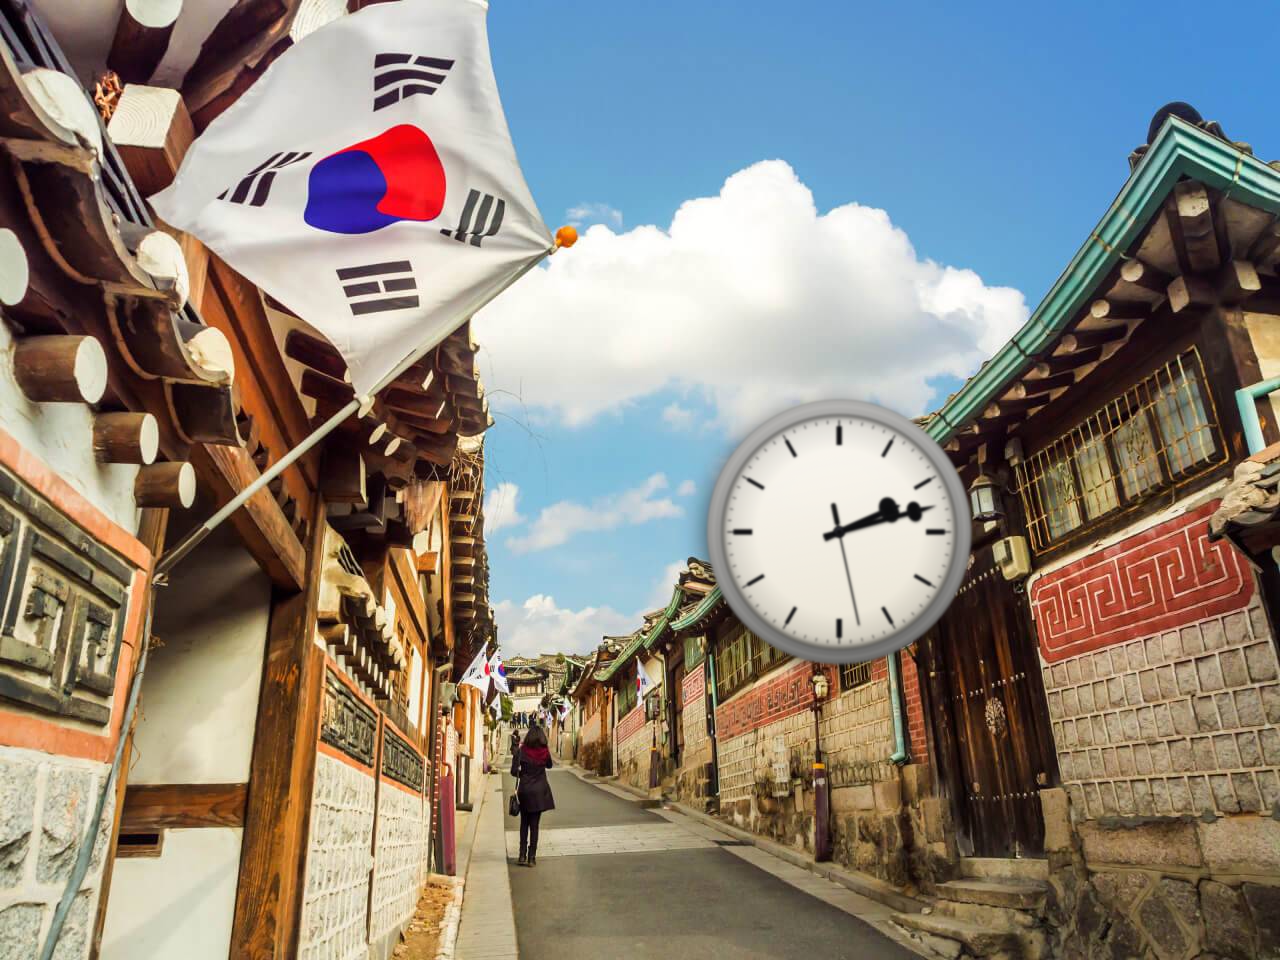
2:12:28
